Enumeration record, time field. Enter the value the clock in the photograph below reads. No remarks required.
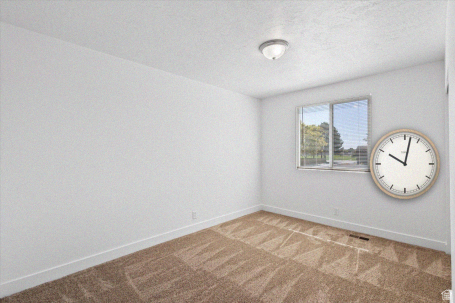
10:02
